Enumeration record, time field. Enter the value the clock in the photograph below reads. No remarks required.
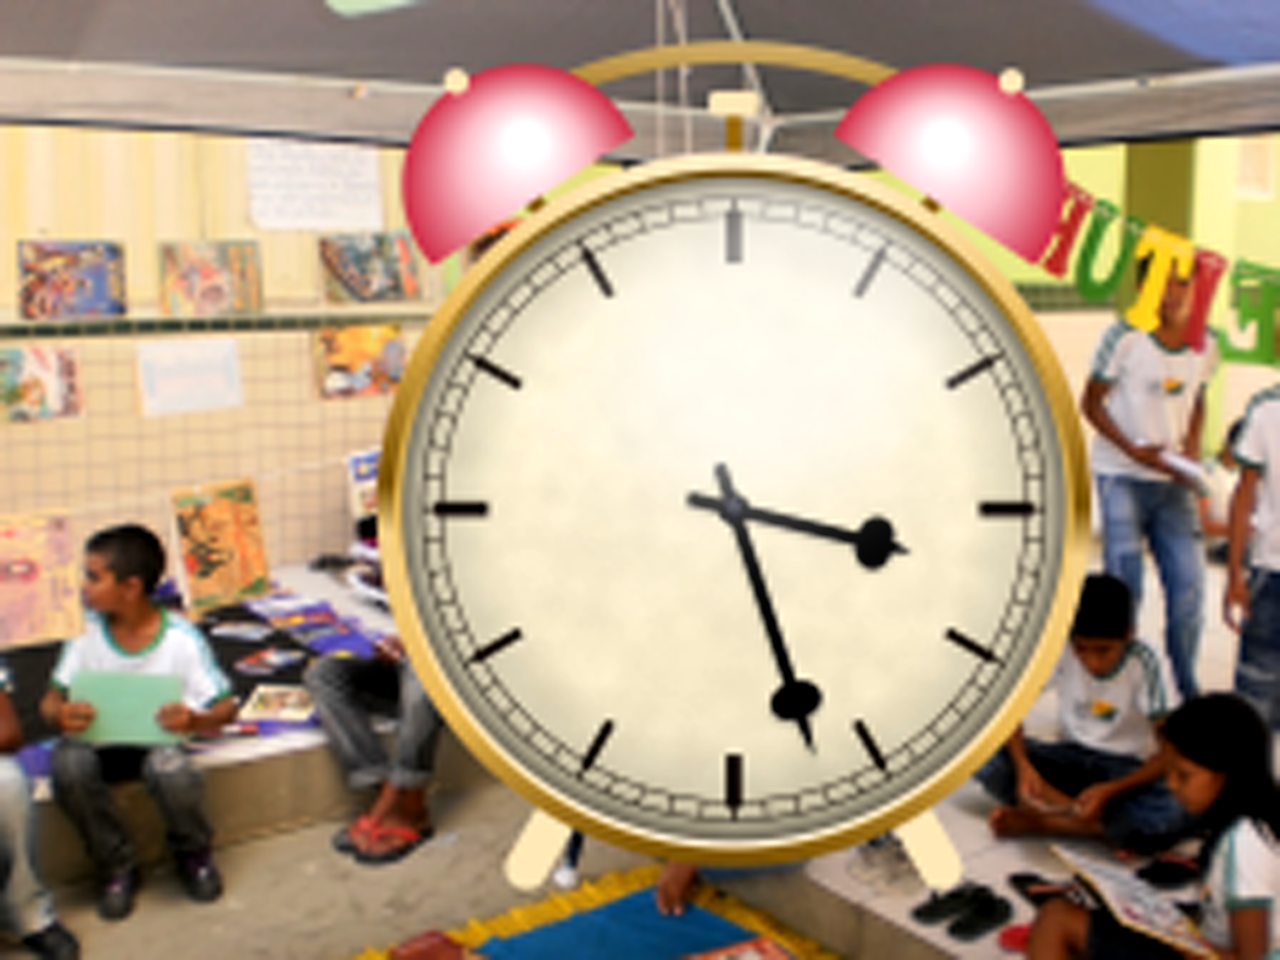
3:27
